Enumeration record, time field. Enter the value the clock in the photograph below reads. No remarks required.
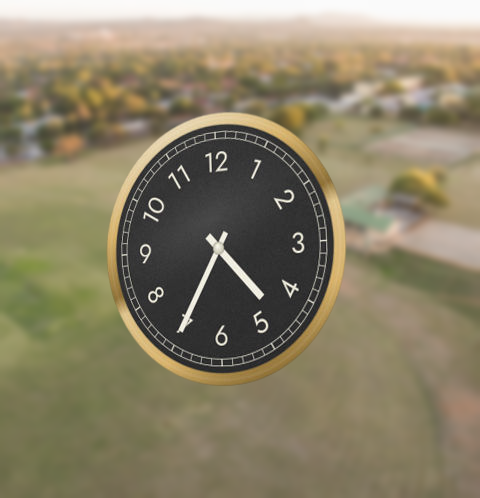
4:35
